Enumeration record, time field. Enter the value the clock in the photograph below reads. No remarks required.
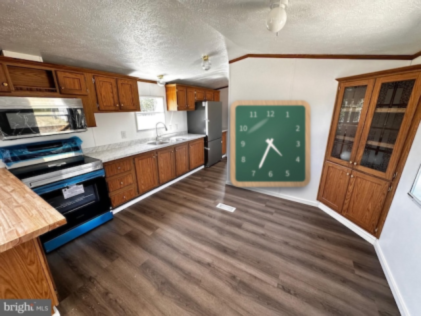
4:34
